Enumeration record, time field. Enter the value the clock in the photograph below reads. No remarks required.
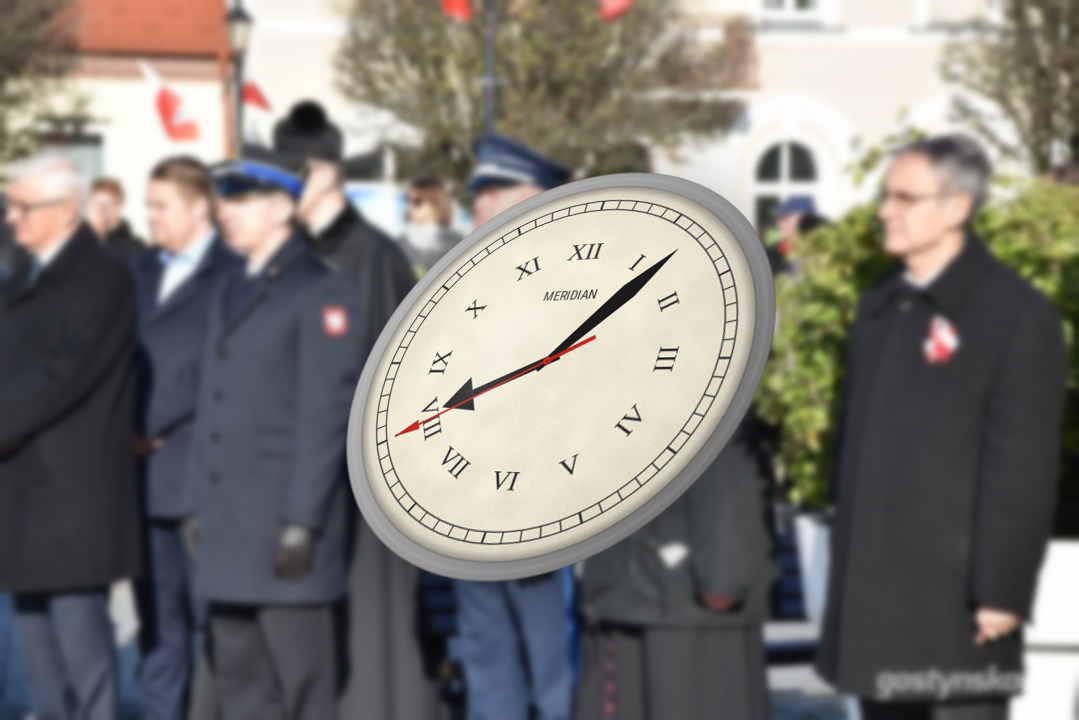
8:06:40
